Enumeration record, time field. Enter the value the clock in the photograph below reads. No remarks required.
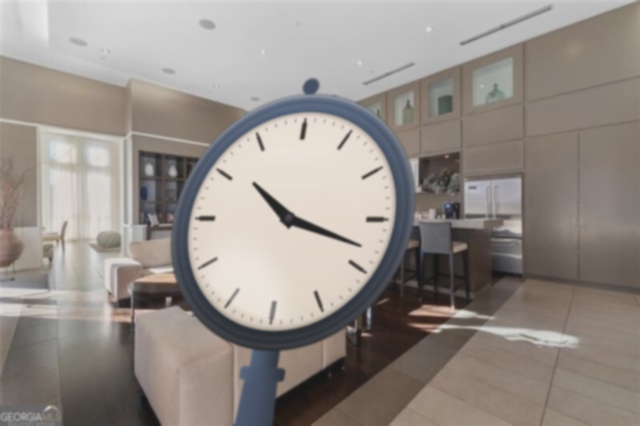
10:18
